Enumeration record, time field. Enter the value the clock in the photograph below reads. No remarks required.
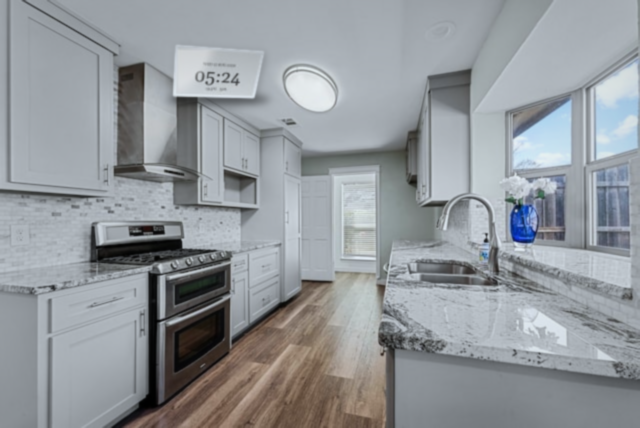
5:24
